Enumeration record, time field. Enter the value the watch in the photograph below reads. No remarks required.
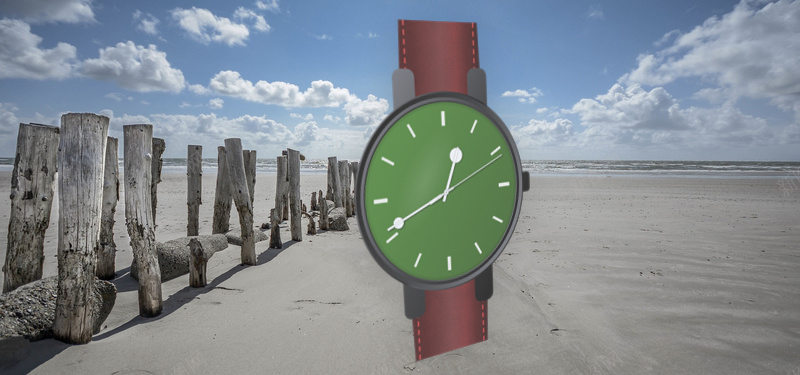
12:41:11
